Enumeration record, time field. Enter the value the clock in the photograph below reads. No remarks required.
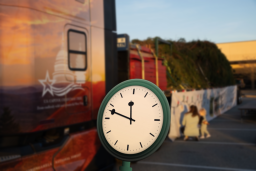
11:48
